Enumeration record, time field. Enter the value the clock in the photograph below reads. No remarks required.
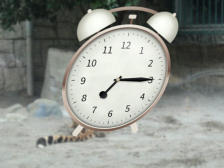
7:15
